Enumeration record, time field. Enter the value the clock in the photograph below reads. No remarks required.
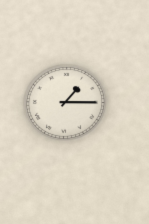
1:15
